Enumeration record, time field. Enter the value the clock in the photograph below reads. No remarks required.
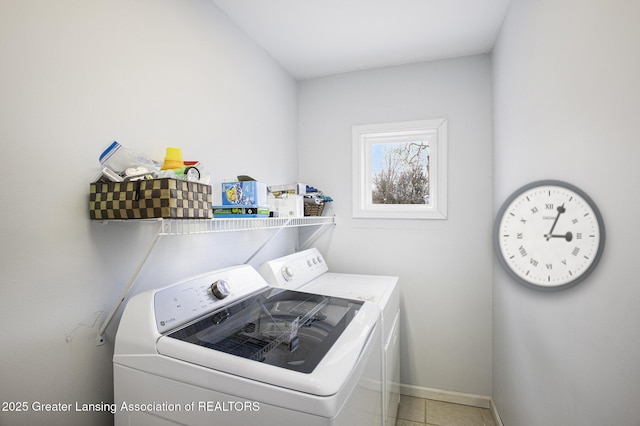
3:04
